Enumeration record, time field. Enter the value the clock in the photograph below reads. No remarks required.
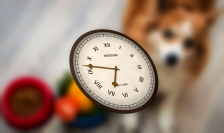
6:47
